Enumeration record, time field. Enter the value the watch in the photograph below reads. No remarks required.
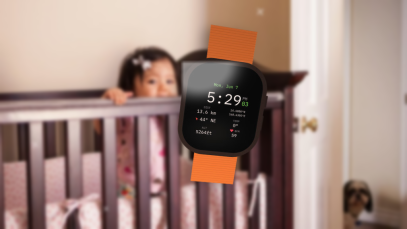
5:29
